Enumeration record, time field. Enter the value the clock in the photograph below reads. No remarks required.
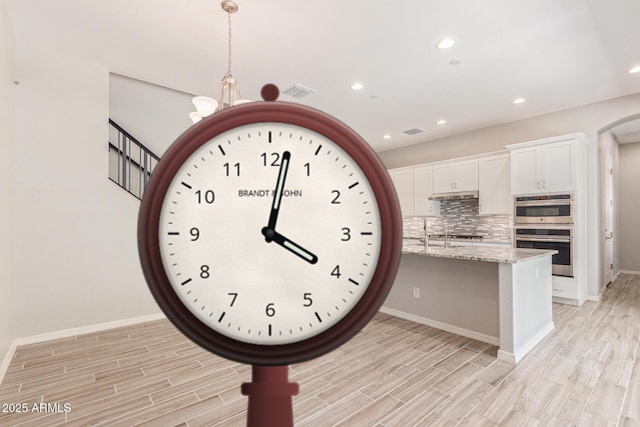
4:02
